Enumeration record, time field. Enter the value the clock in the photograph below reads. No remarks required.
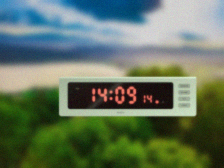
14:09:14
